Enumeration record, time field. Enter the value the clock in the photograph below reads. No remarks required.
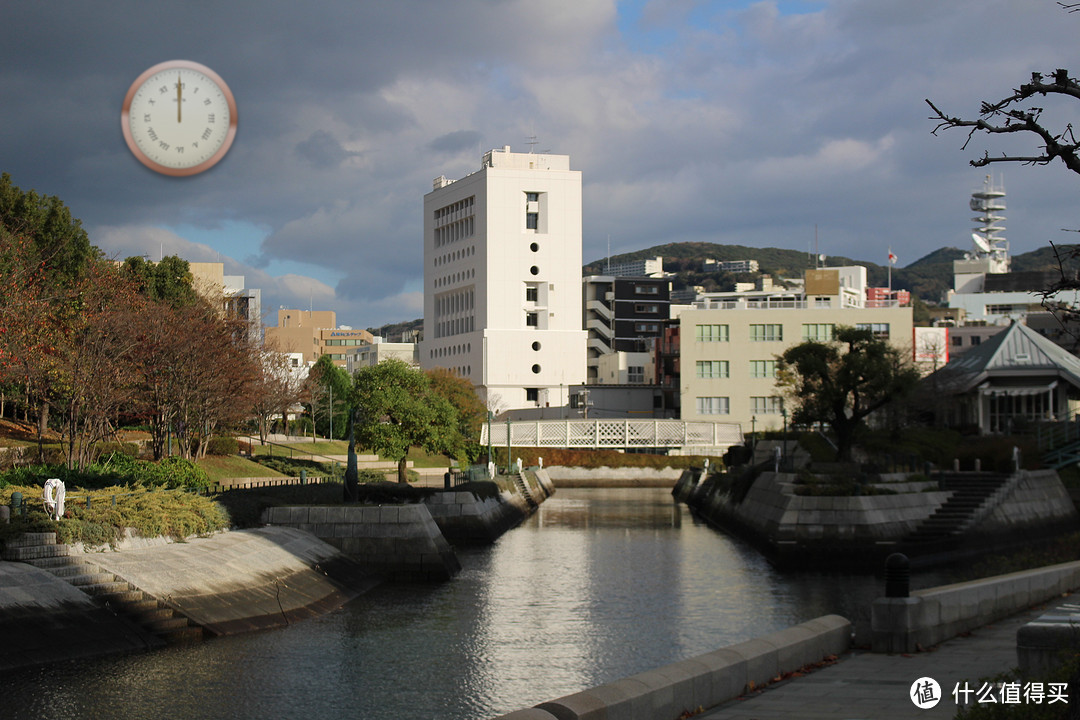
12:00
